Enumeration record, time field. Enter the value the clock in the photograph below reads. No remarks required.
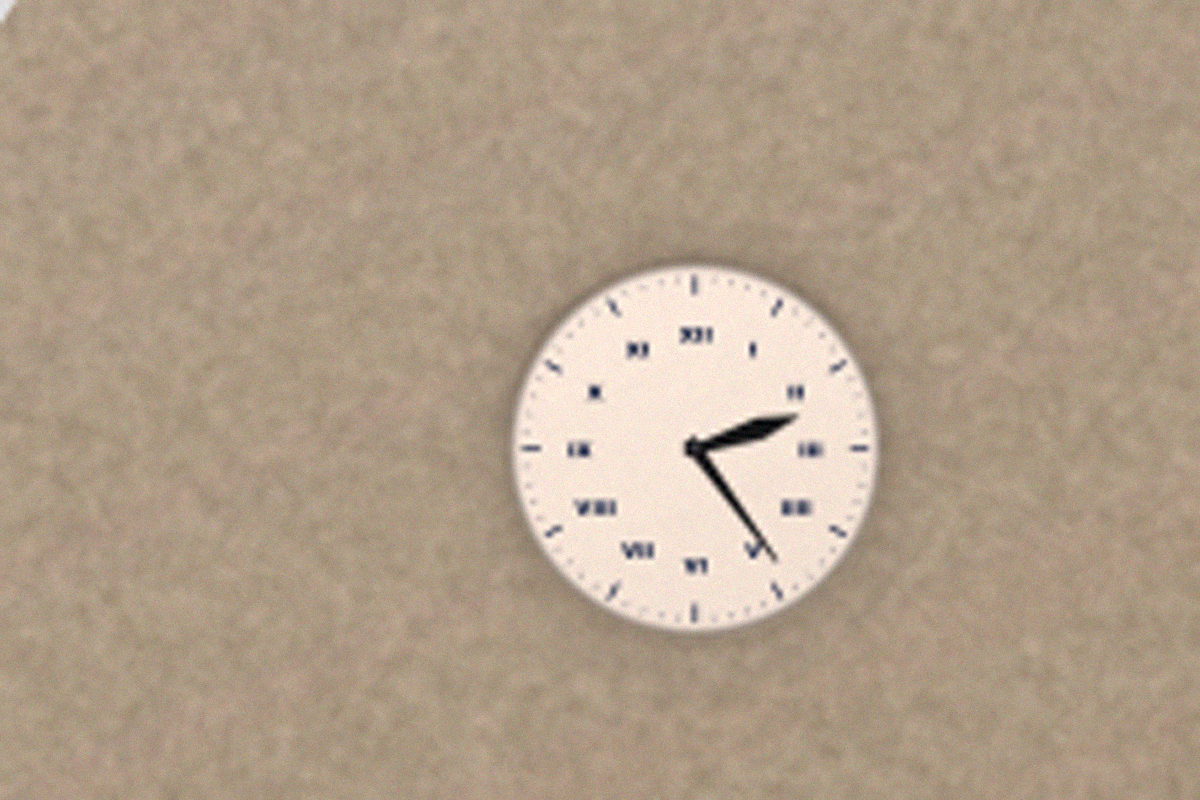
2:24
